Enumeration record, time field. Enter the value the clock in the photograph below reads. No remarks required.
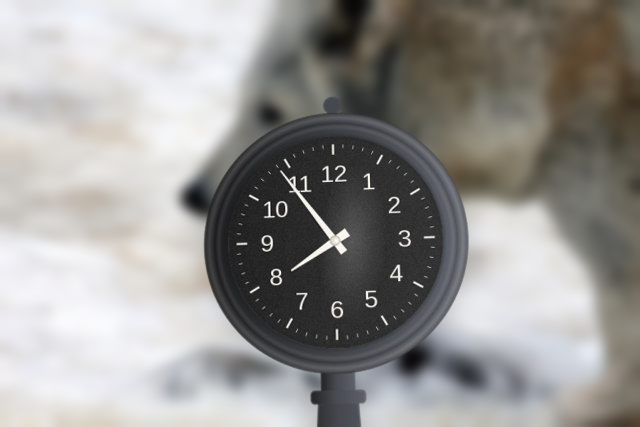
7:54
